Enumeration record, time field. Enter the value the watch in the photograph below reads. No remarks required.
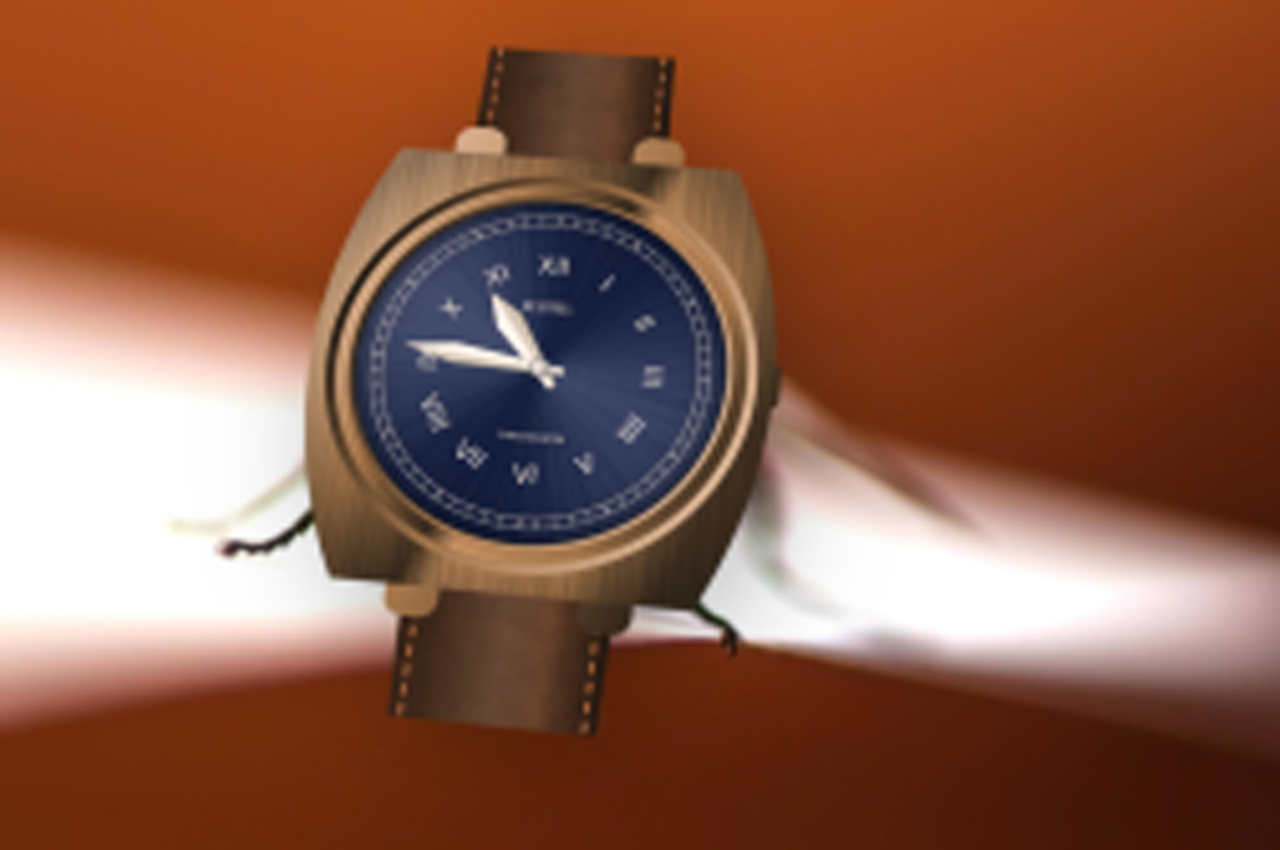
10:46
